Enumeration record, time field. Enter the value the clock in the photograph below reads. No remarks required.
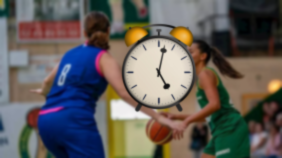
5:02
